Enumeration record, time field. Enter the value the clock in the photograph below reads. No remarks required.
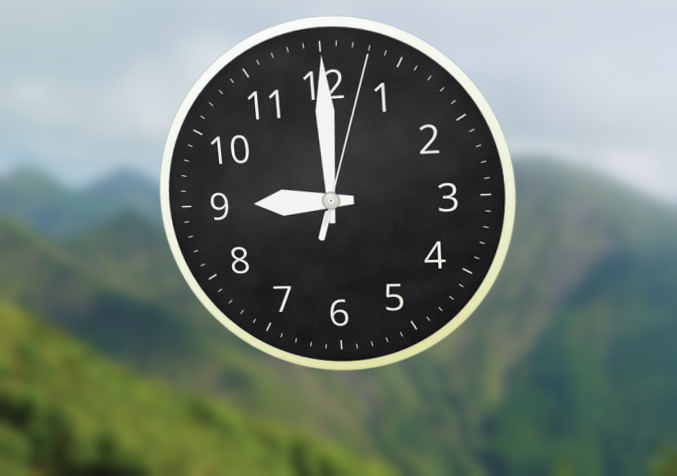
9:00:03
